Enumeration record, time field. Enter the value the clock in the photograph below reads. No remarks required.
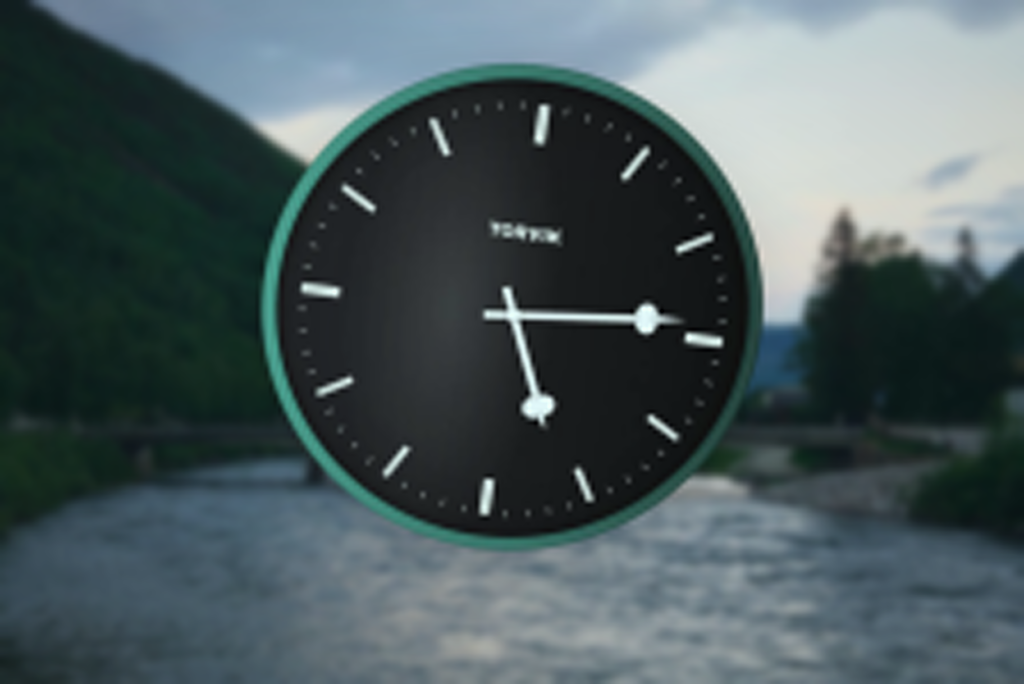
5:14
